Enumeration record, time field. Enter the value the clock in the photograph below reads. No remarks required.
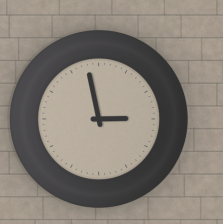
2:58
